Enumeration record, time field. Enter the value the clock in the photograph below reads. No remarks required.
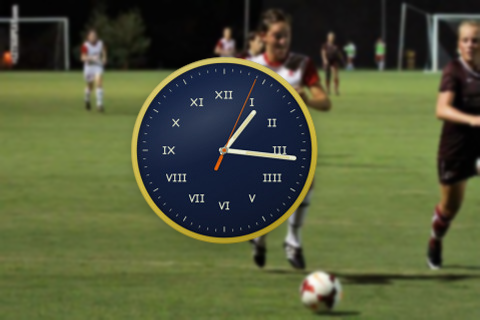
1:16:04
